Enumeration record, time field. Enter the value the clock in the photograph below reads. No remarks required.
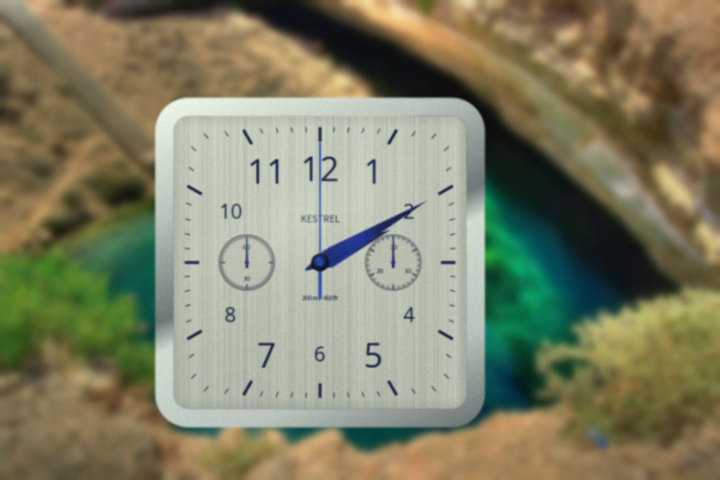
2:10
